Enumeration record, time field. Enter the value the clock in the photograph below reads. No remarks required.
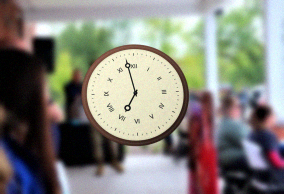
6:58
